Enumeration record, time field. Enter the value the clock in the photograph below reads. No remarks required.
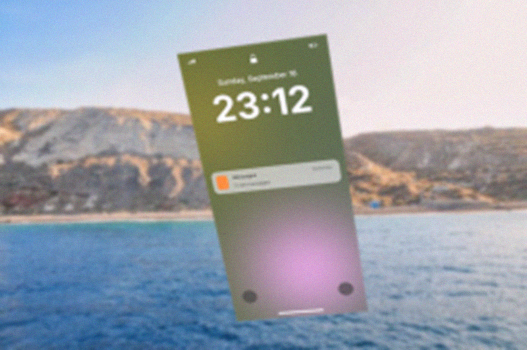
23:12
